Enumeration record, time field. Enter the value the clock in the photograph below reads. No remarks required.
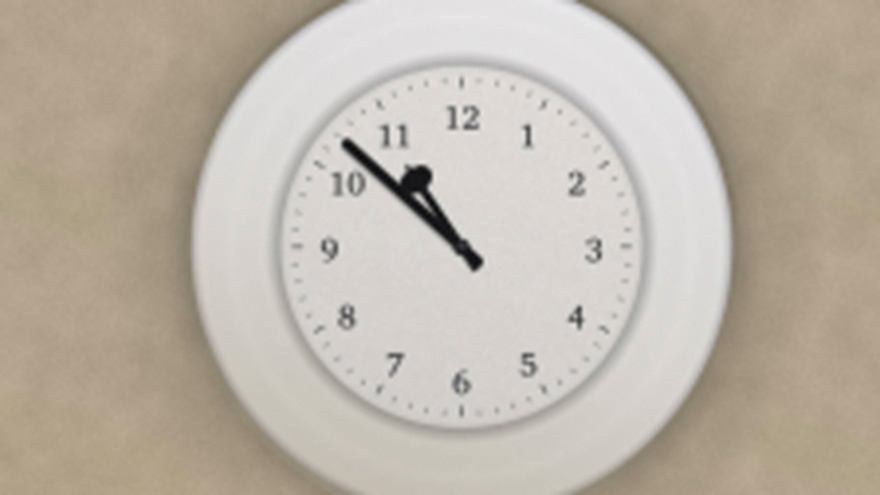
10:52
